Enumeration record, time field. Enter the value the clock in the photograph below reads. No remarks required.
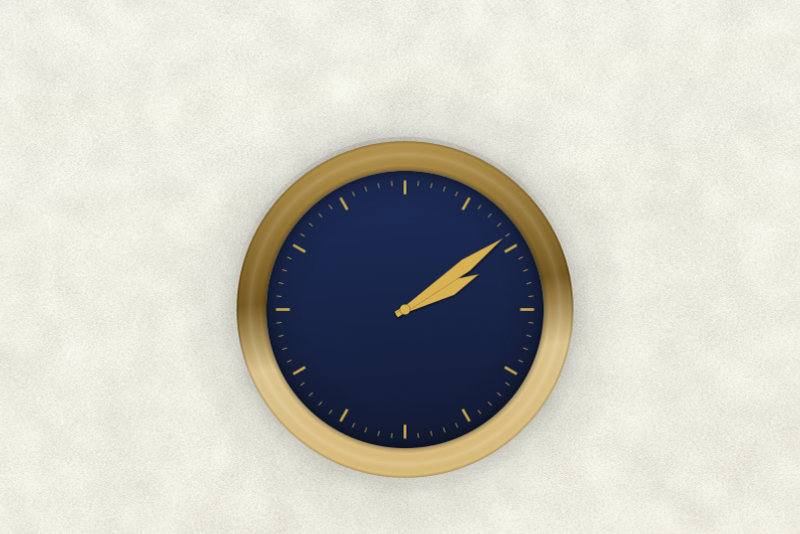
2:09
